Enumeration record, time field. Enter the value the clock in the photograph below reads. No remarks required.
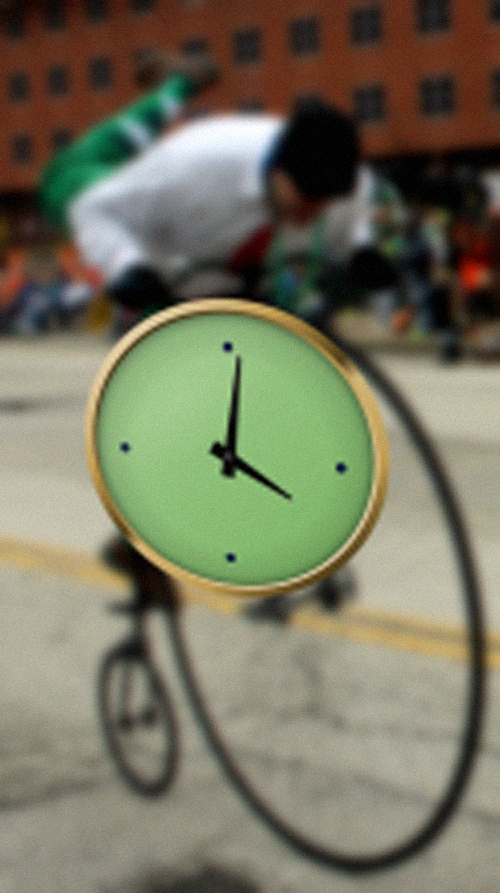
4:01
